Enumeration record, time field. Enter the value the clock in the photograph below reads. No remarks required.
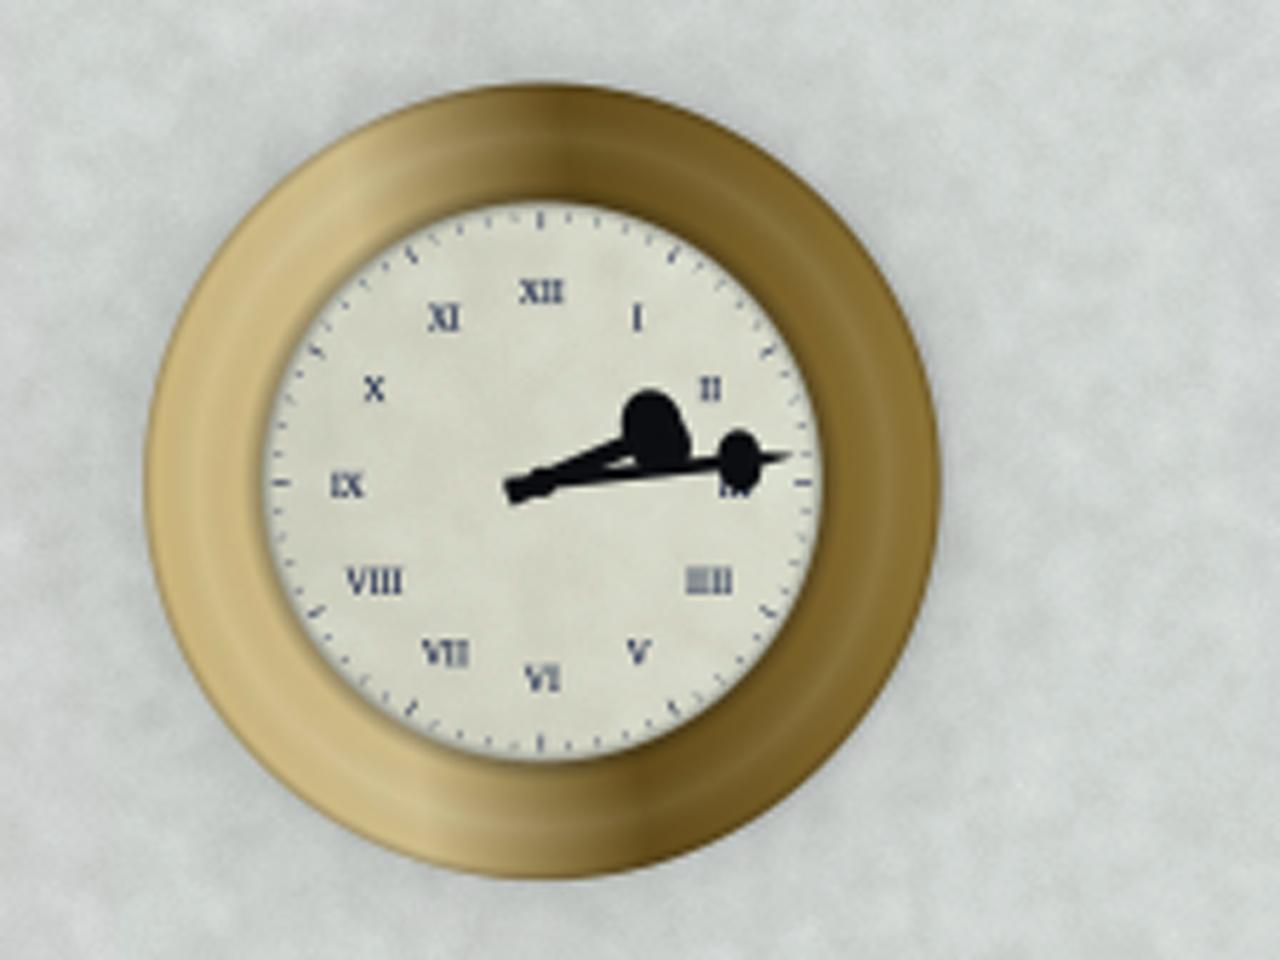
2:14
